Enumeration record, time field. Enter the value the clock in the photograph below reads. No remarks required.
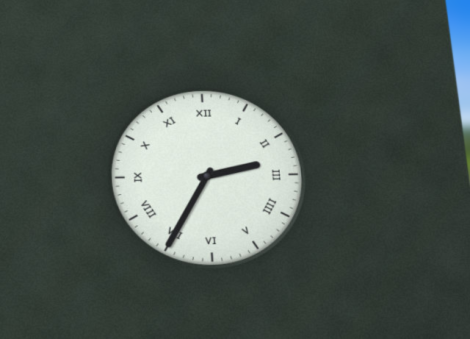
2:35
